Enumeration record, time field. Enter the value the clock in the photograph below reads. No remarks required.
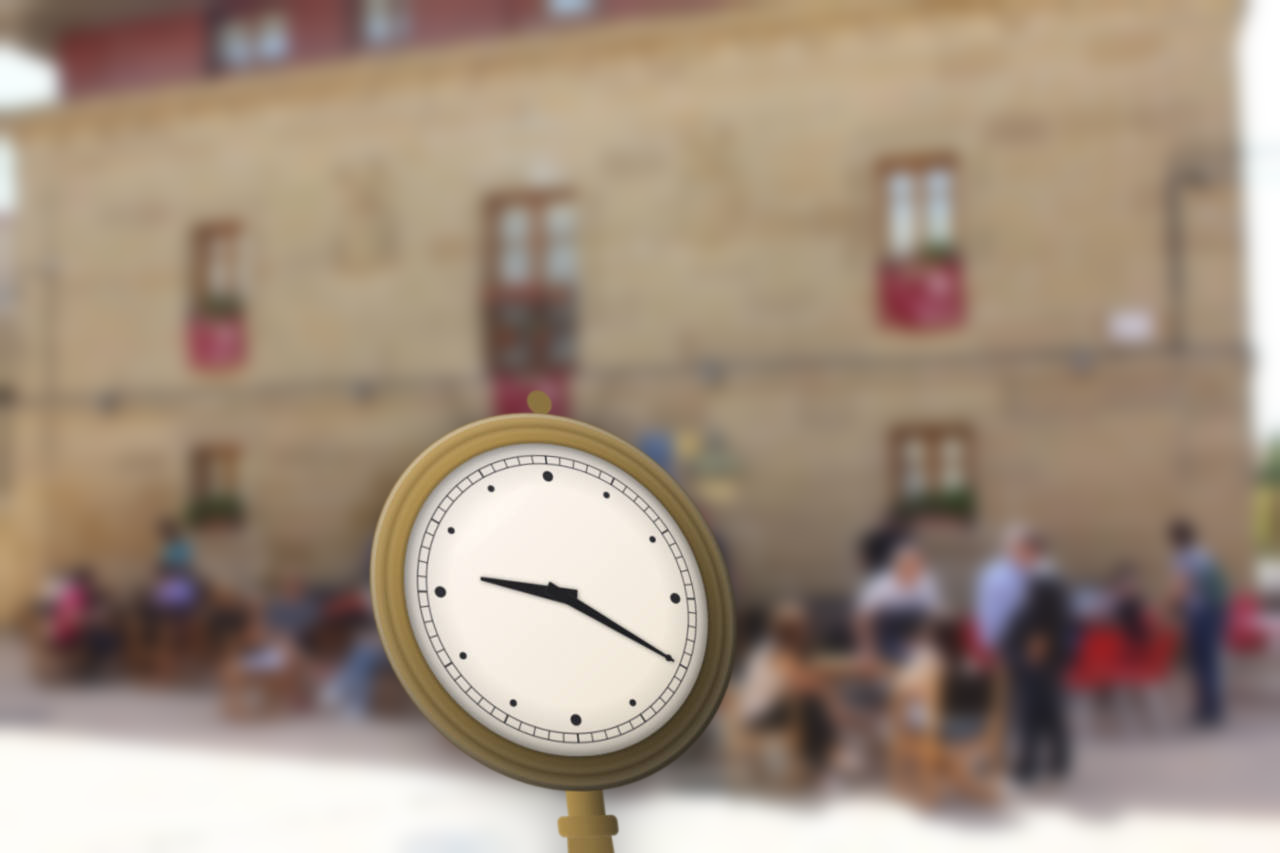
9:20
